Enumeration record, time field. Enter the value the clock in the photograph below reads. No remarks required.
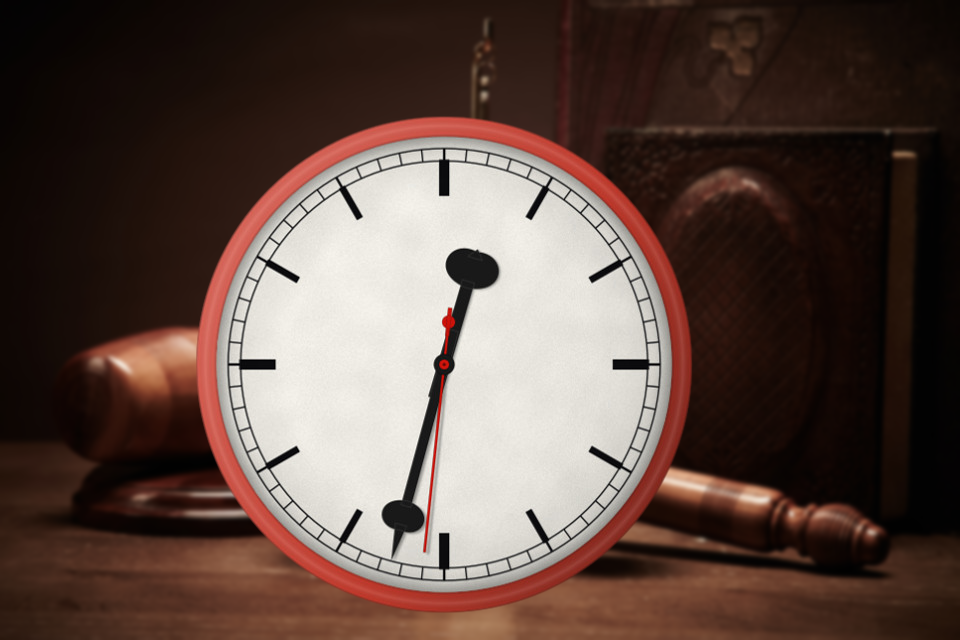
12:32:31
